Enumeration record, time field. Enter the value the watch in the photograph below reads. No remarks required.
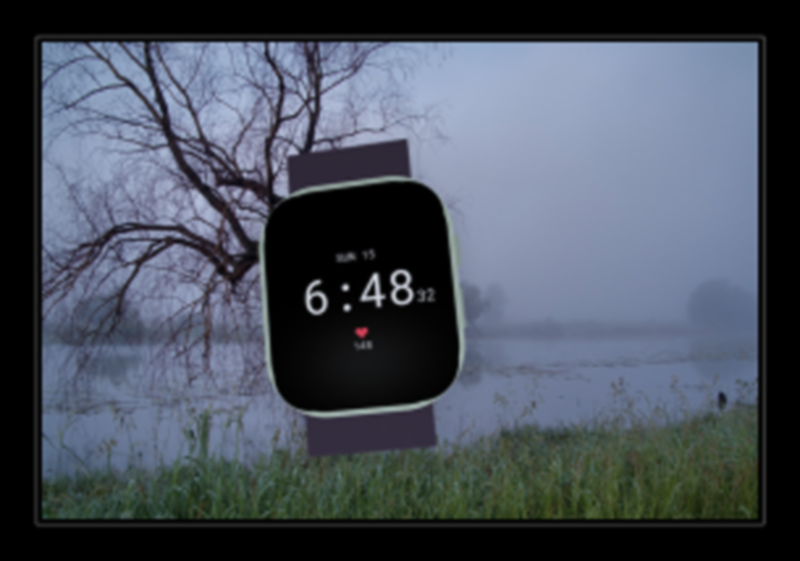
6:48
